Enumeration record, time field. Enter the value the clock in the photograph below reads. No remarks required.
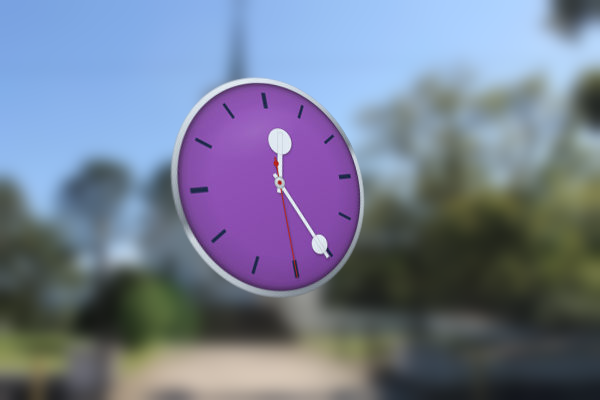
12:25:30
